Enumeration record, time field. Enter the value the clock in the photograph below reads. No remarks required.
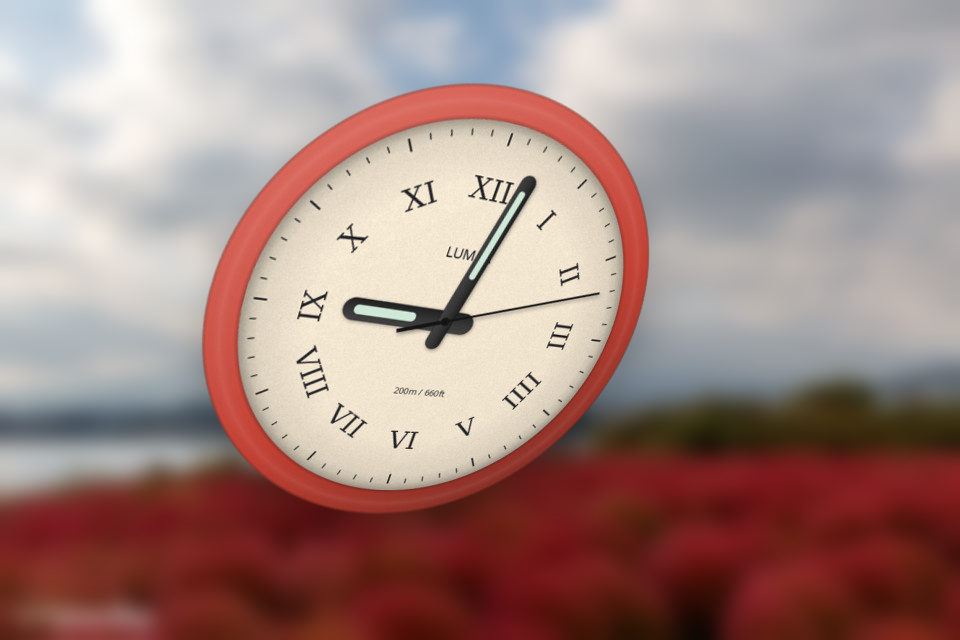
9:02:12
